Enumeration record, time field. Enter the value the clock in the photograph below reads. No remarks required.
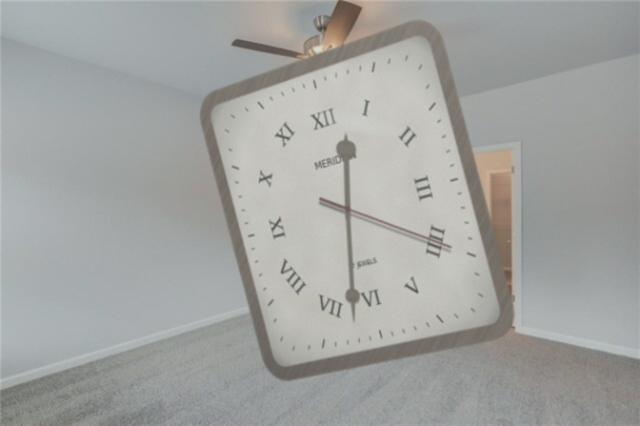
12:32:20
